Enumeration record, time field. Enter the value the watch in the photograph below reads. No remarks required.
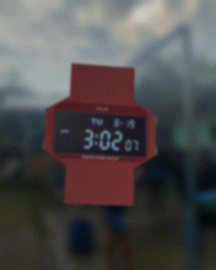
3:02
